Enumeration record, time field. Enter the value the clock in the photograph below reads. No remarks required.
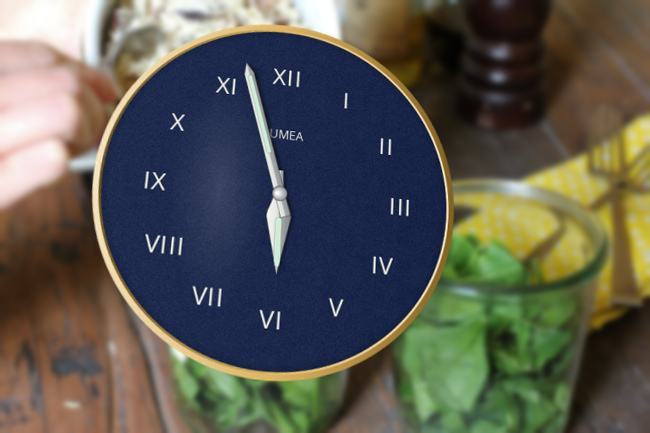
5:57
